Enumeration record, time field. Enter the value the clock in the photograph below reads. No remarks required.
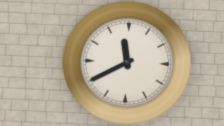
11:40
